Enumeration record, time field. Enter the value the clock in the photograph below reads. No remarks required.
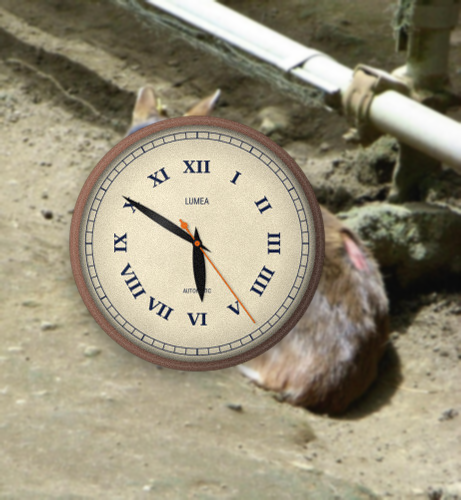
5:50:24
